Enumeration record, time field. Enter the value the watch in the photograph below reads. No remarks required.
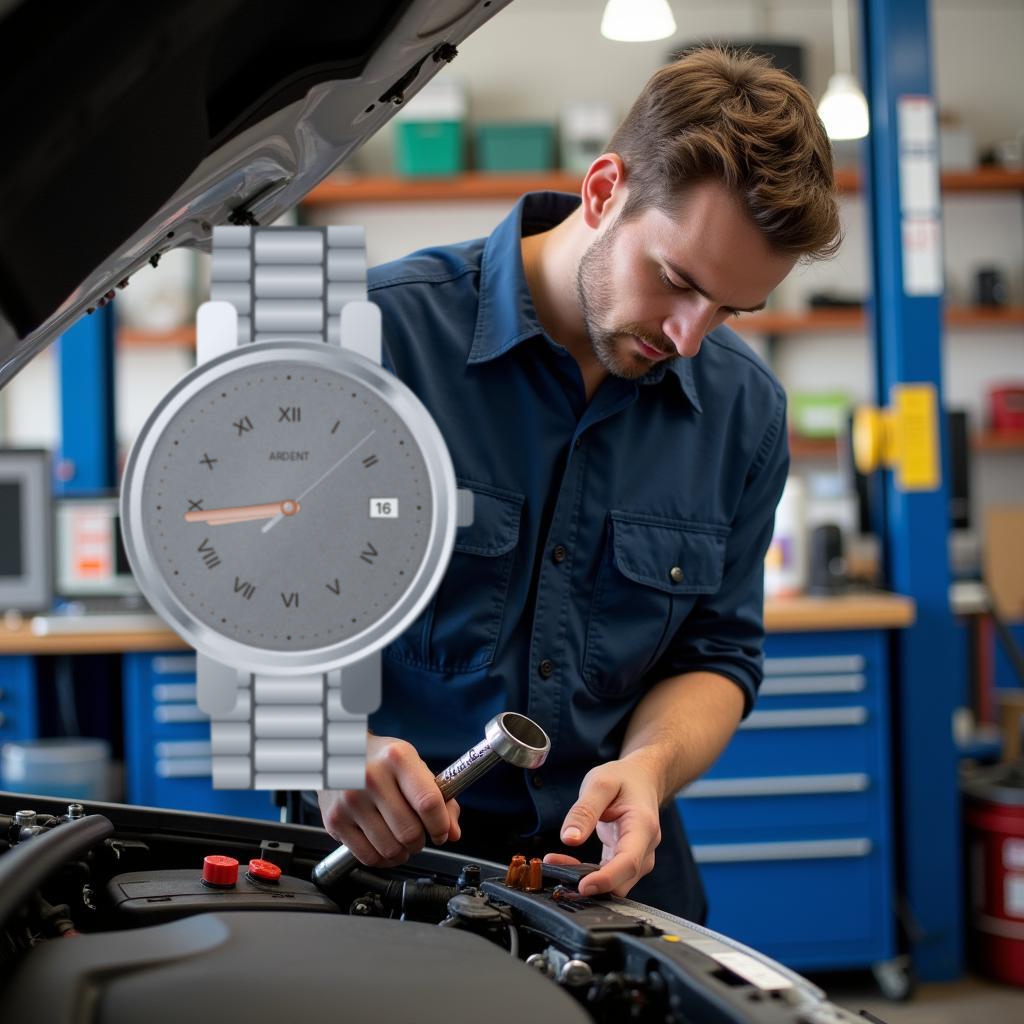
8:44:08
